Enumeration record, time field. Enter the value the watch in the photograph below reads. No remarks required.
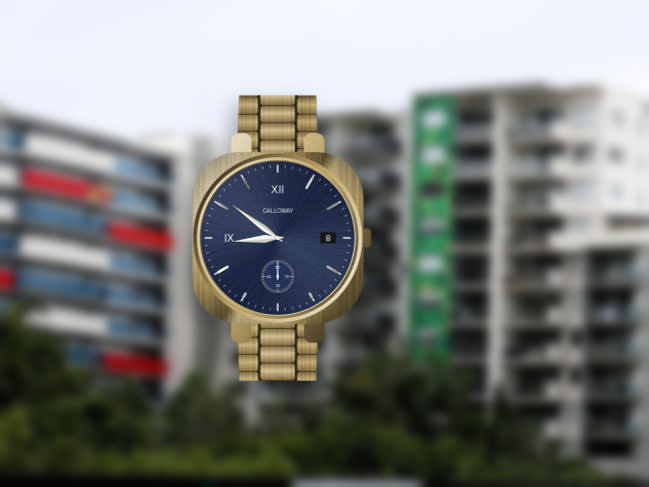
8:51
